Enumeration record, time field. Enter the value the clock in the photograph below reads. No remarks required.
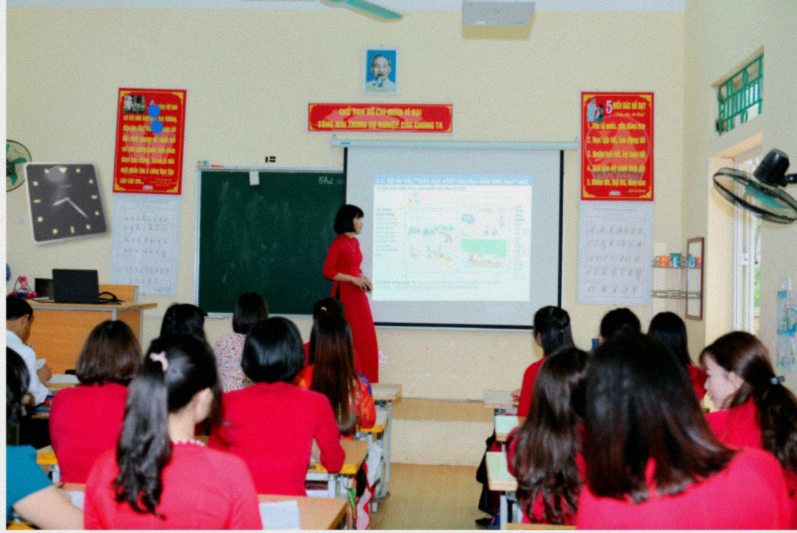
8:23
